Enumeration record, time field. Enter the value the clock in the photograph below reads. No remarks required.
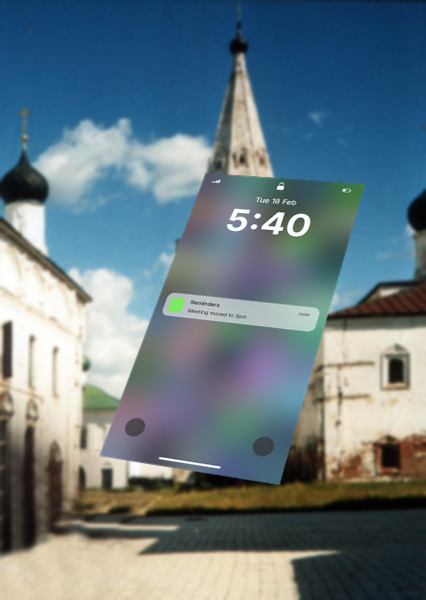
5:40
